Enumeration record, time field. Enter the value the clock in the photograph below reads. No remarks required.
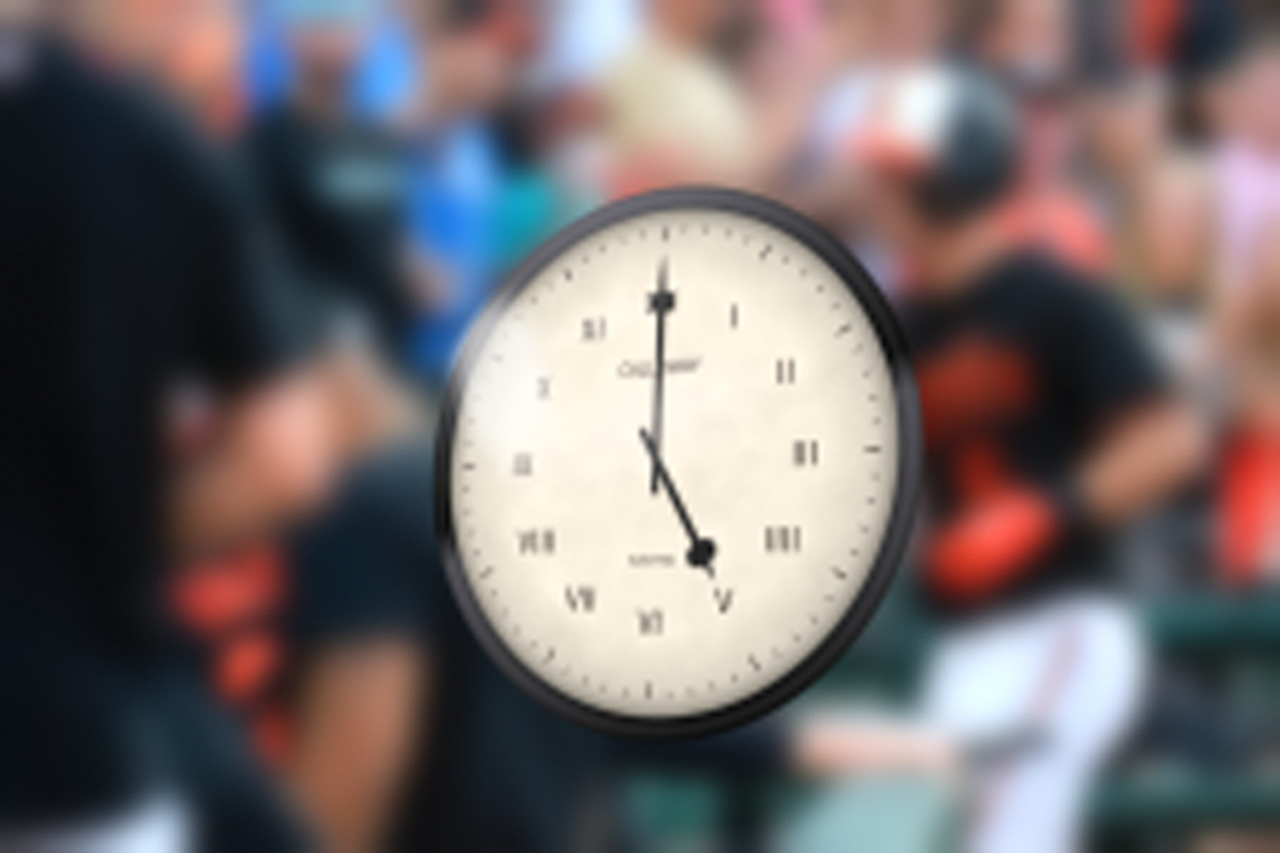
5:00
